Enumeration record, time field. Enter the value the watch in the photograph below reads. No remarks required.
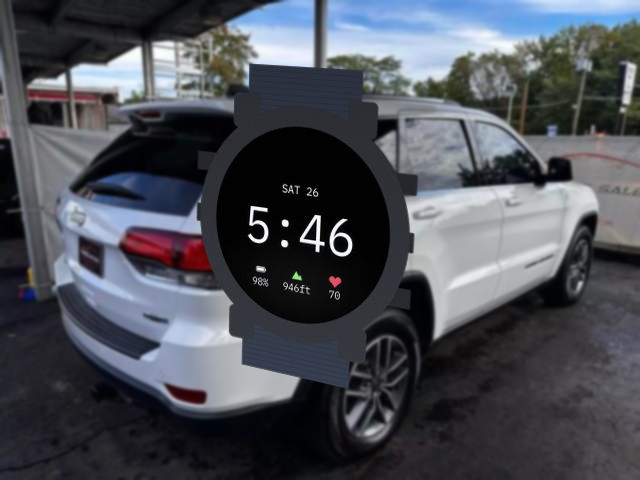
5:46
